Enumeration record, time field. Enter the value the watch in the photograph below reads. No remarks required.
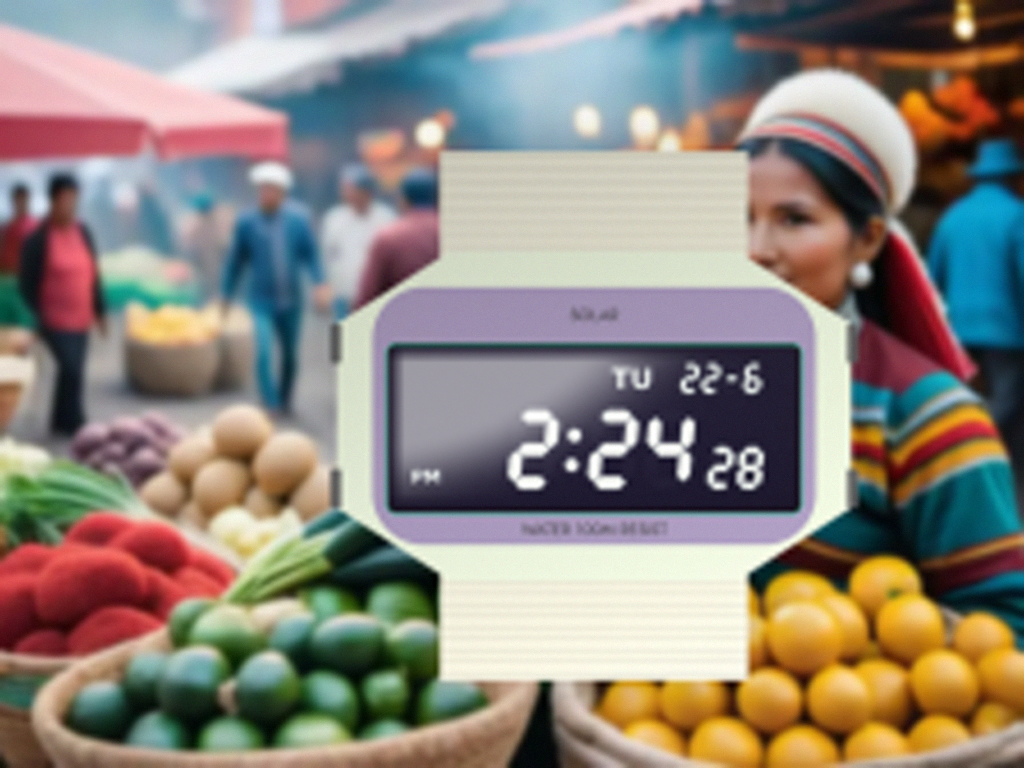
2:24:28
